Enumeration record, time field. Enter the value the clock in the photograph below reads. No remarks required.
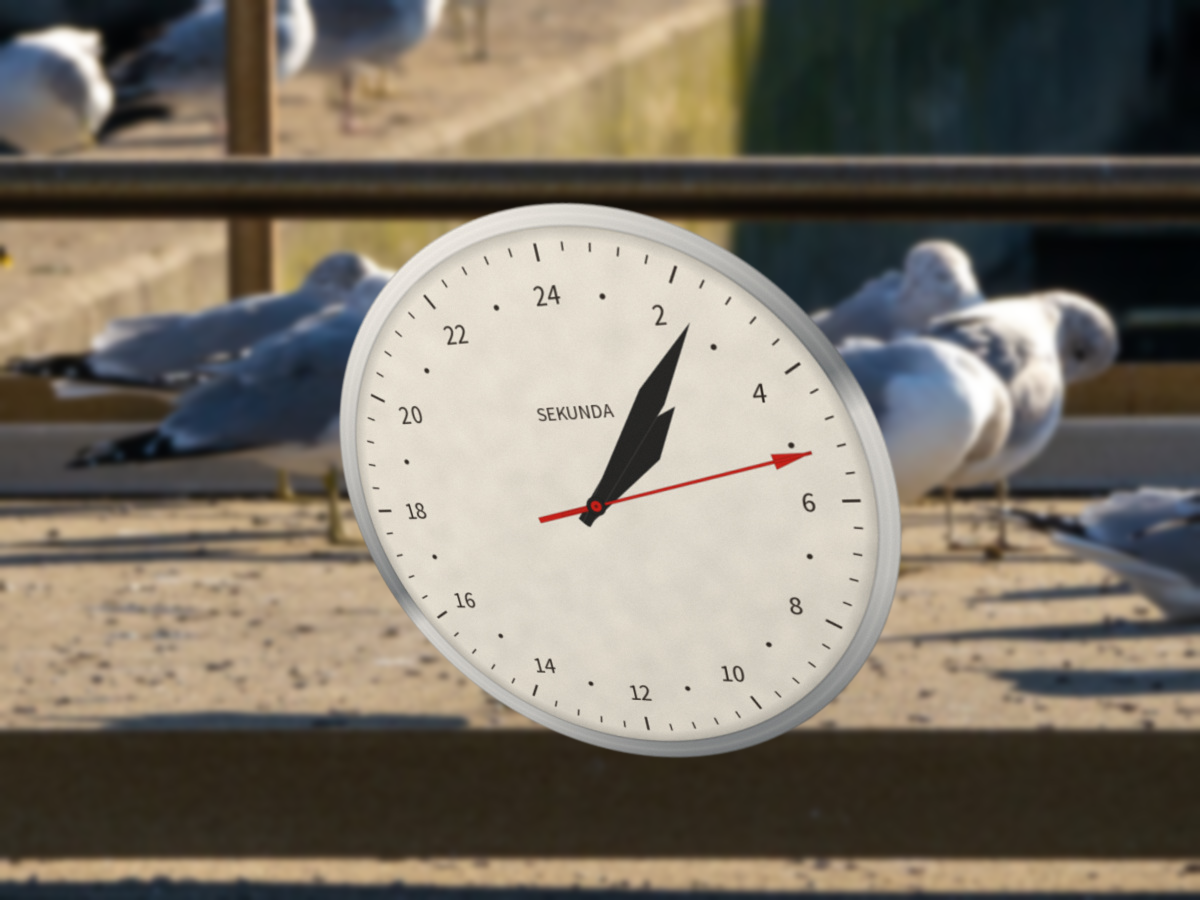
3:06:13
